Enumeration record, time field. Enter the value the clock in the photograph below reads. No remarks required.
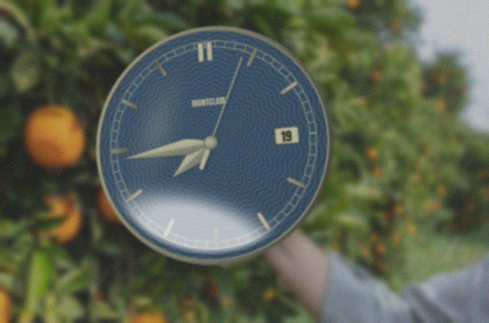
7:44:04
